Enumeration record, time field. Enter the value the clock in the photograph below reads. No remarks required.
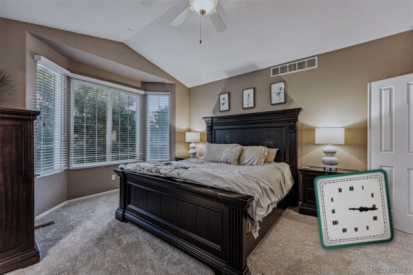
3:16
